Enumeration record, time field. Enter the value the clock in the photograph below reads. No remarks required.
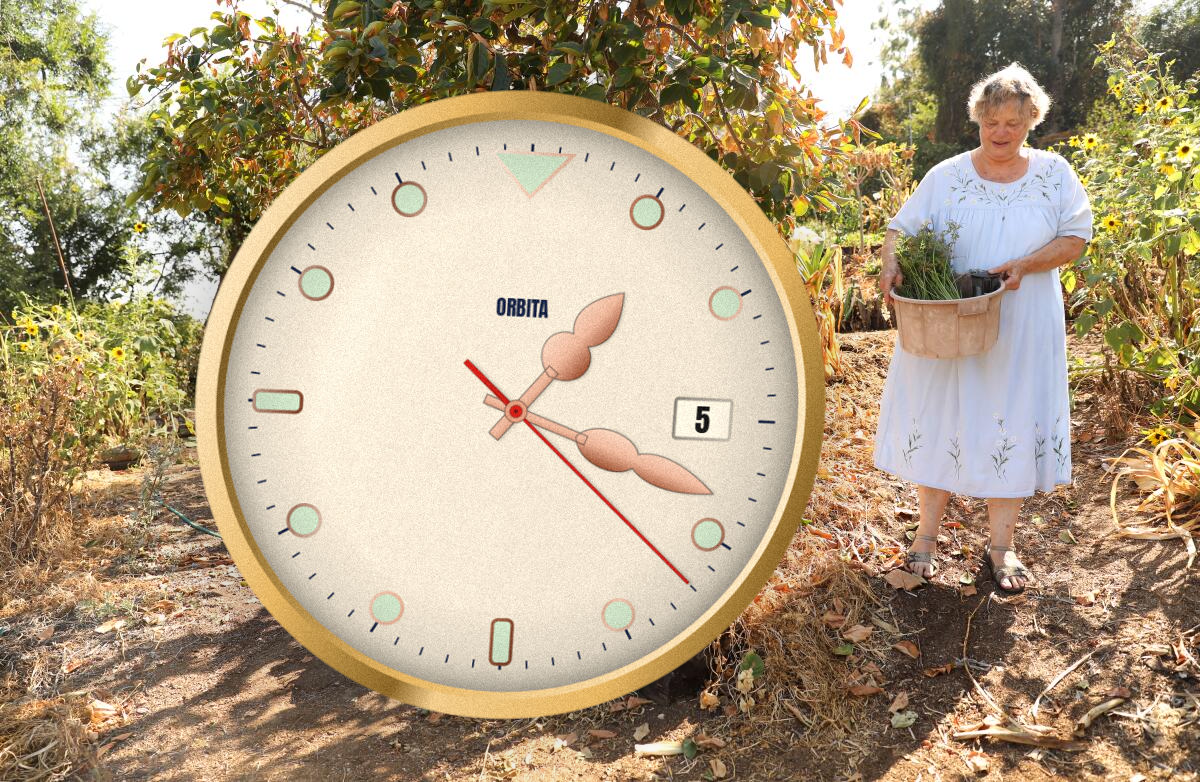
1:18:22
